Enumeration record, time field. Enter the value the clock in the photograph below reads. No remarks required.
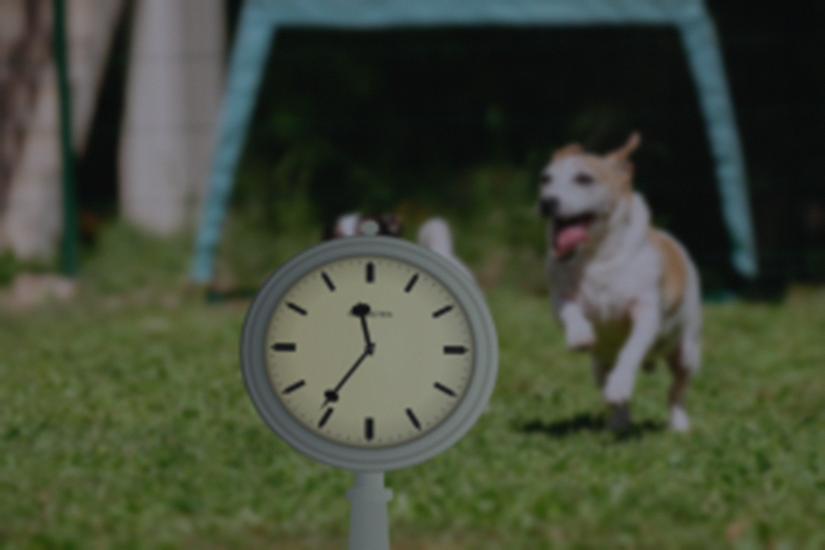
11:36
